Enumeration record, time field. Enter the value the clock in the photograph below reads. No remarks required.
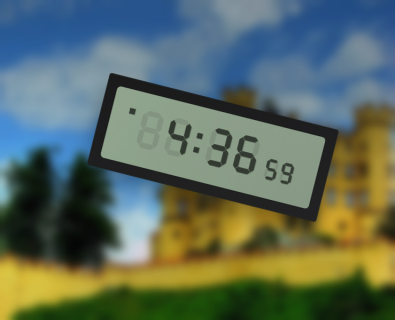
4:36:59
